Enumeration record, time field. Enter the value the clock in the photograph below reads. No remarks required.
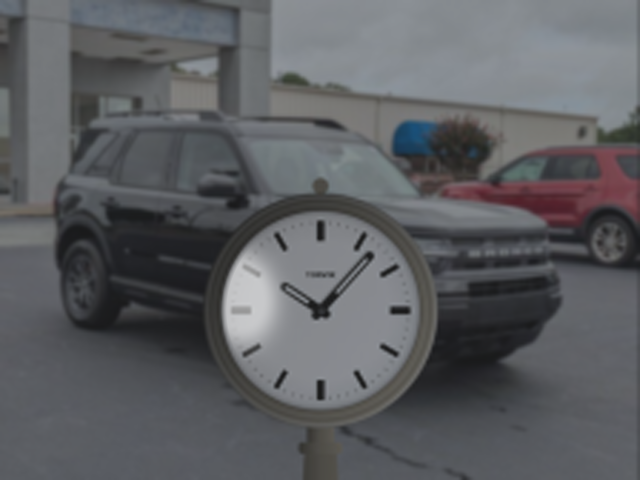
10:07
